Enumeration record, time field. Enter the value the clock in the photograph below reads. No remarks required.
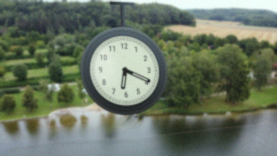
6:19
